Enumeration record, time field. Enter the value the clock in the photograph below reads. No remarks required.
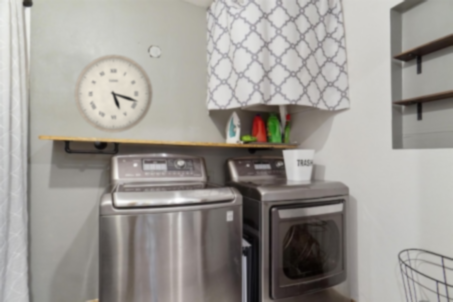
5:18
